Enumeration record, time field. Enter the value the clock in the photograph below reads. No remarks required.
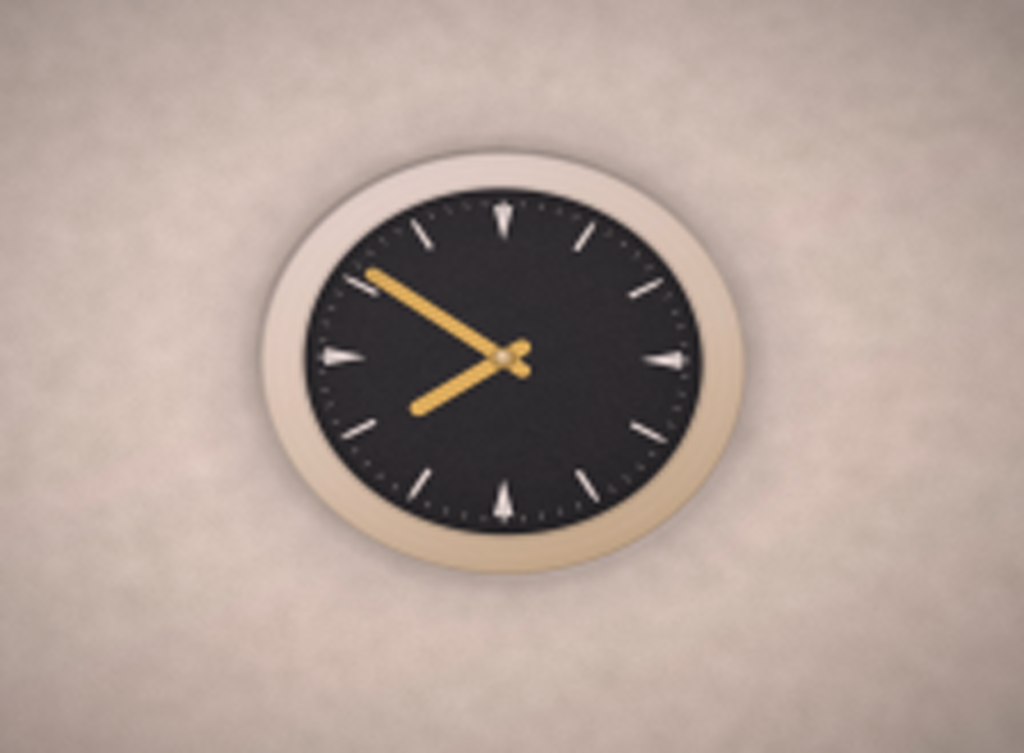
7:51
